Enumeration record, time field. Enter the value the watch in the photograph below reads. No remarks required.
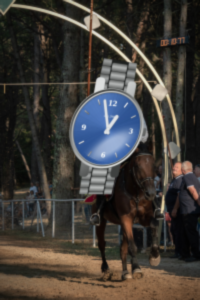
12:57
